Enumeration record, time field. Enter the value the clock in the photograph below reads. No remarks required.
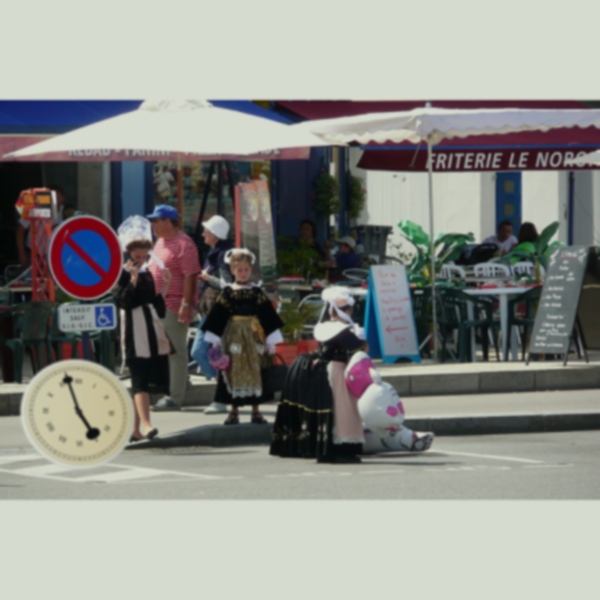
4:57
